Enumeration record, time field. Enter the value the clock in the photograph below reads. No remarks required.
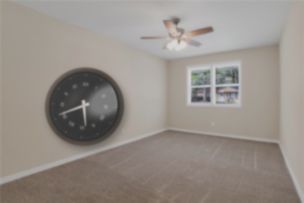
5:41
